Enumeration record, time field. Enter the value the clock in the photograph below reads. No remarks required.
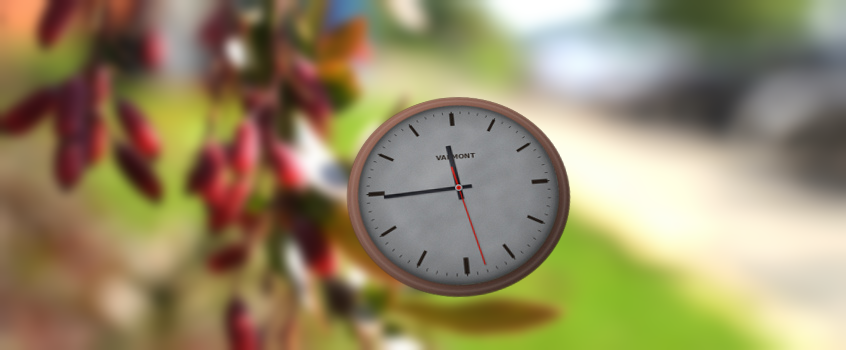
11:44:28
